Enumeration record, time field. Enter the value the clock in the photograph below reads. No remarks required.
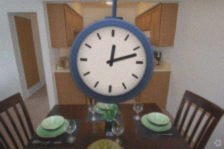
12:12
